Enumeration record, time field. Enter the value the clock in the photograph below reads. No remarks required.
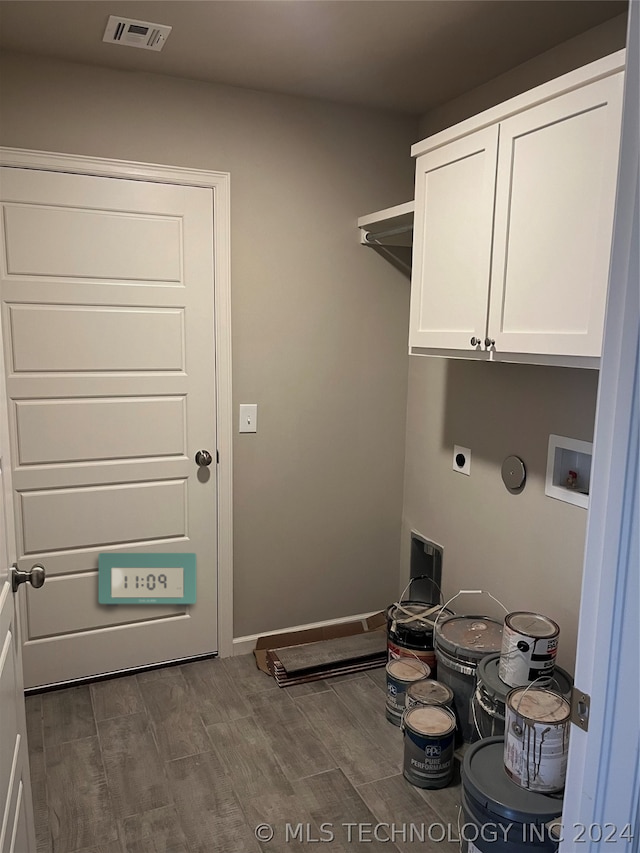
11:09
